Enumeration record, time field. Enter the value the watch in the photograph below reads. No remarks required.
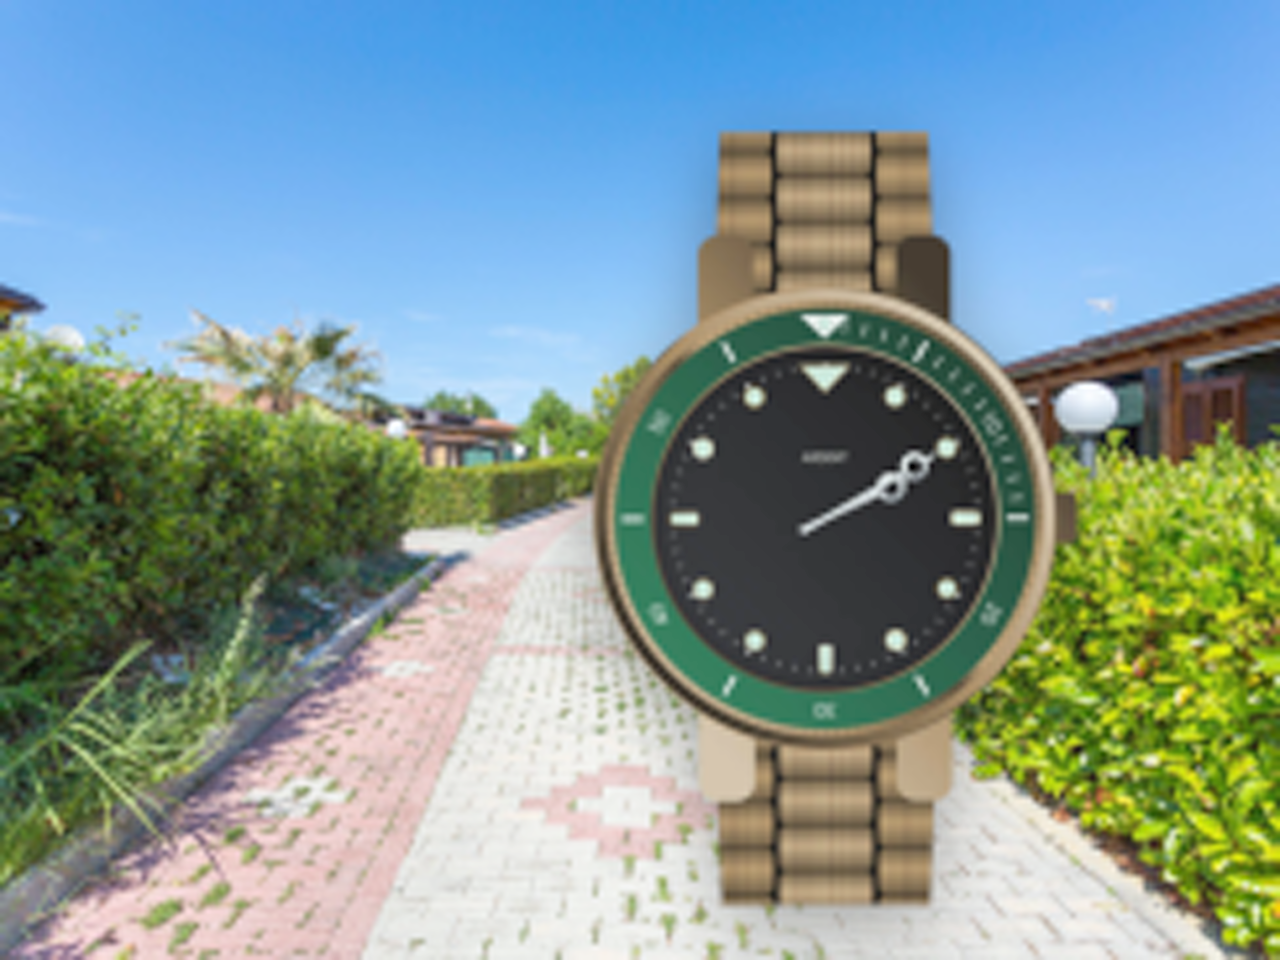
2:10
